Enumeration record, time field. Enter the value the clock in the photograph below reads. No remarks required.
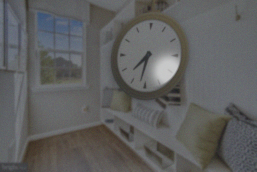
7:32
